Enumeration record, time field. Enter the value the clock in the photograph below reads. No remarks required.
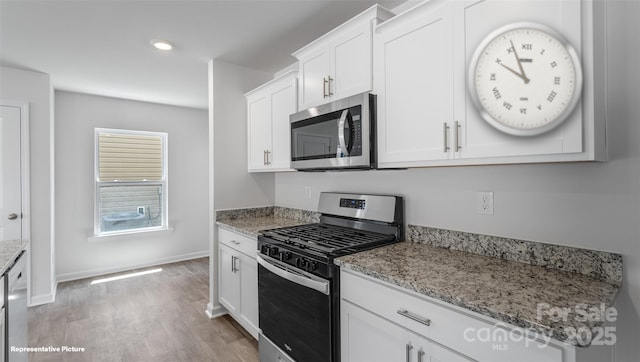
9:56
